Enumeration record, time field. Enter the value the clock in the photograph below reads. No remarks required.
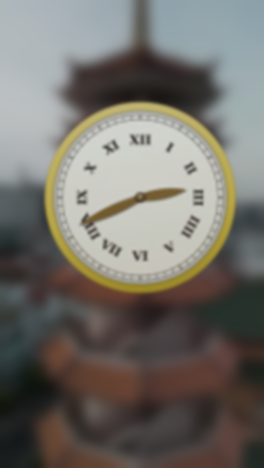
2:41
